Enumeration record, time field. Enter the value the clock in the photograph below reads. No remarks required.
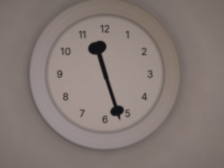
11:27
